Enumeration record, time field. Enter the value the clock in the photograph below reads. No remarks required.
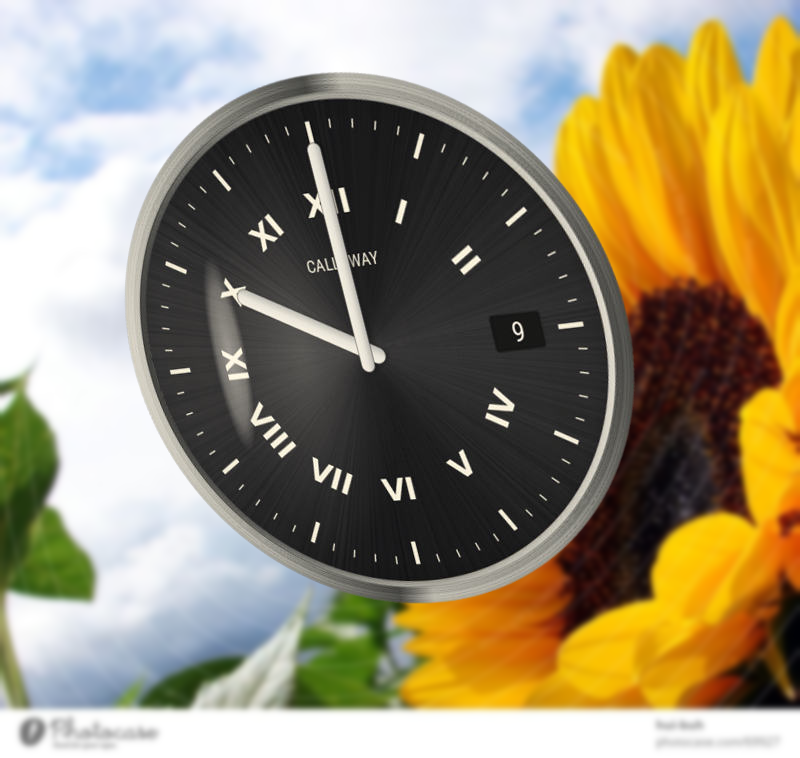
10:00
